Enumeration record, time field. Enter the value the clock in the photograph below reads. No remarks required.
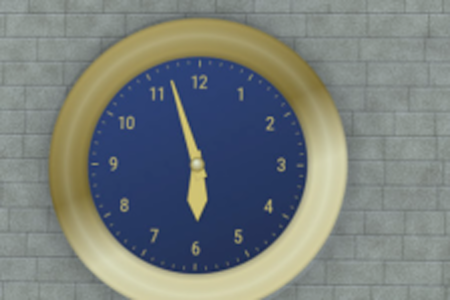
5:57
